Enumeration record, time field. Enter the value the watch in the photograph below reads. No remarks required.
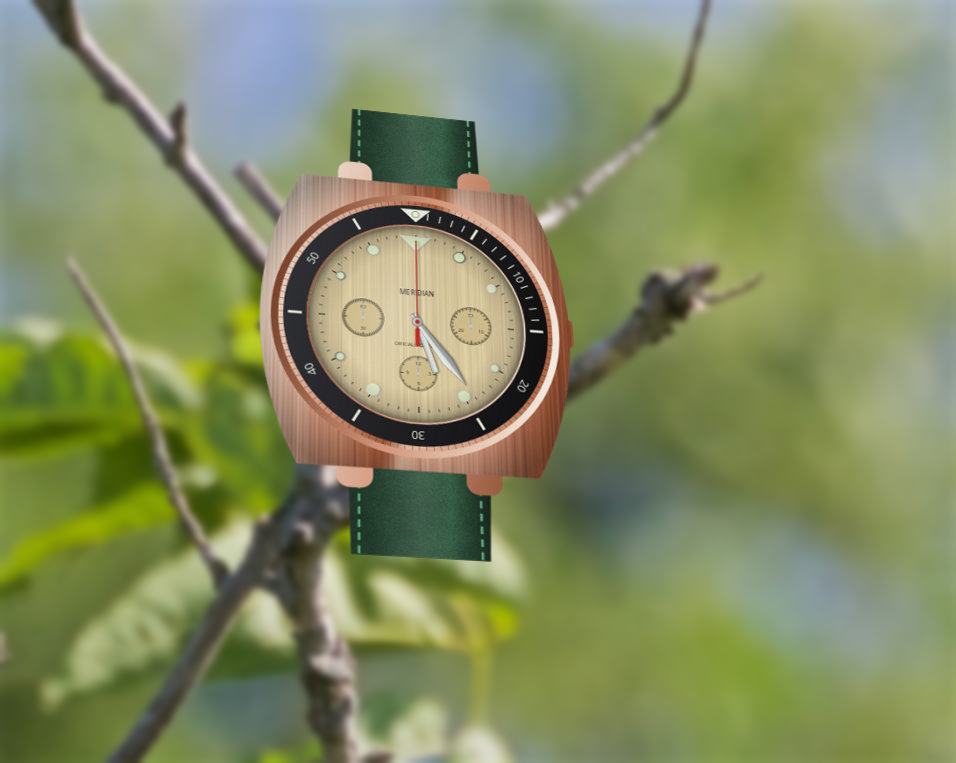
5:24
